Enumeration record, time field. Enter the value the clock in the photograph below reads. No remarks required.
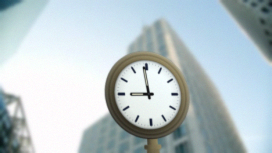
8:59
